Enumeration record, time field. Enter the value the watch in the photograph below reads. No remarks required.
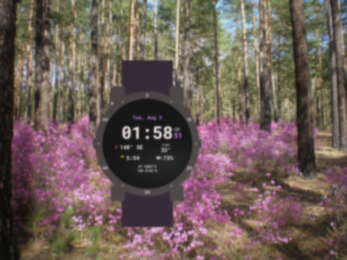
1:58
